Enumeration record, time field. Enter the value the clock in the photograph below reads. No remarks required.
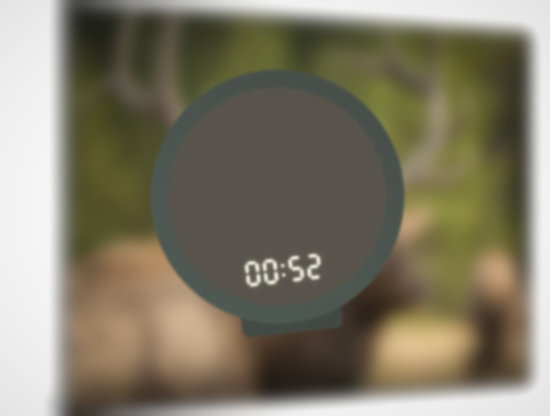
0:52
